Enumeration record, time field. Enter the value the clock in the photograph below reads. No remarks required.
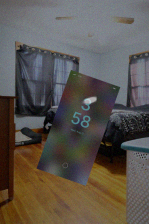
3:58
